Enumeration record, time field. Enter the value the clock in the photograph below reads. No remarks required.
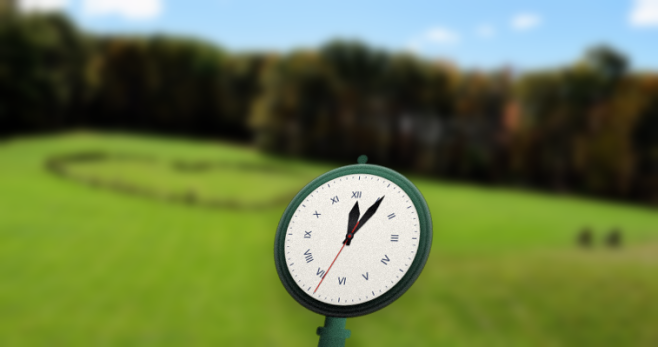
12:05:34
